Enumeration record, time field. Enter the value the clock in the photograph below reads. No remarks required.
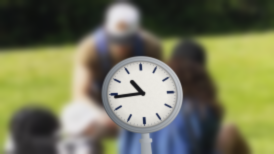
10:44
